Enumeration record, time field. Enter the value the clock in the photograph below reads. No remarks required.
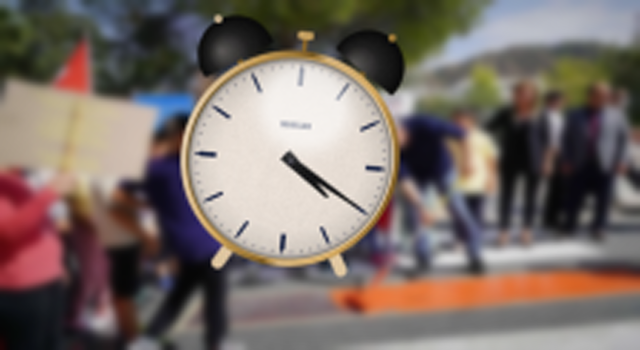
4:20
